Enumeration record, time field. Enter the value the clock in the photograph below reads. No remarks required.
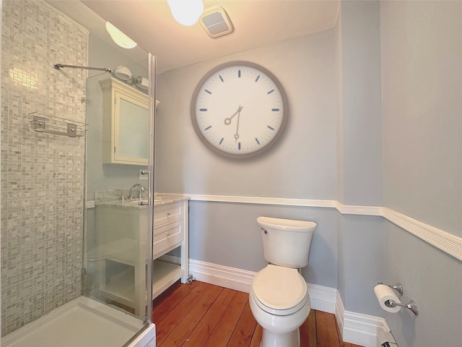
7:31
